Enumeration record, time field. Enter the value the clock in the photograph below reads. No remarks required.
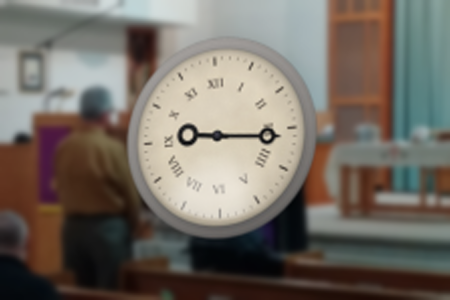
9:16
